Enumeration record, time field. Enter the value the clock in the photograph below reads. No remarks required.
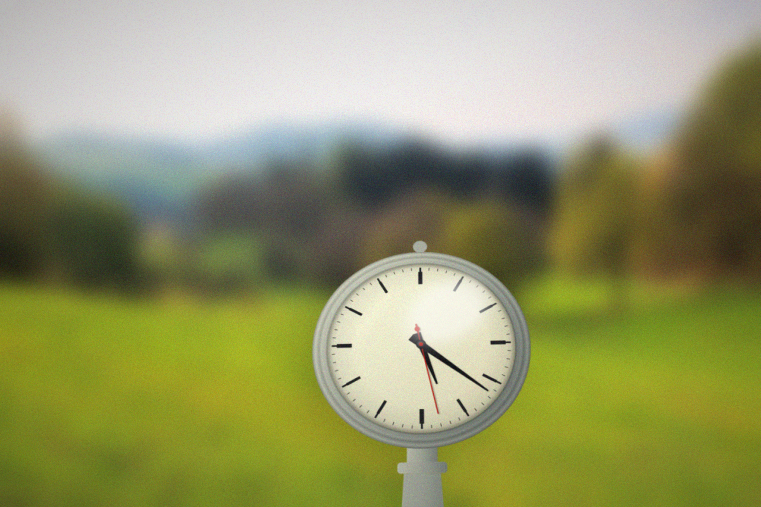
5:21:28
